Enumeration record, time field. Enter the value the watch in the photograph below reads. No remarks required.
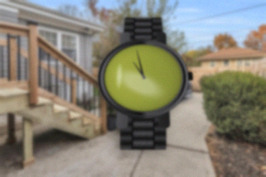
10:58
